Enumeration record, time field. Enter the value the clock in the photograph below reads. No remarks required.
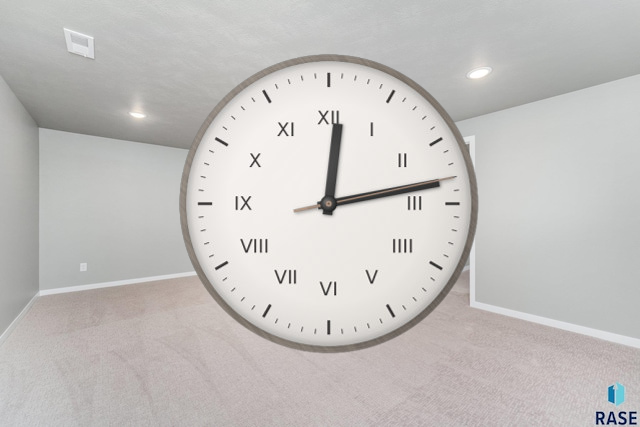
12:13:13
